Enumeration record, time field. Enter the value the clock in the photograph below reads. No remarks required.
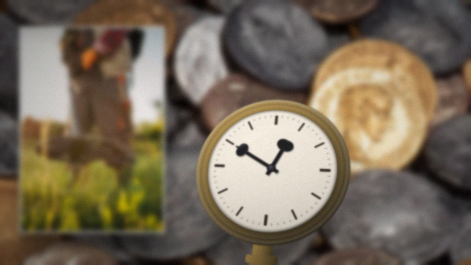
12:50
